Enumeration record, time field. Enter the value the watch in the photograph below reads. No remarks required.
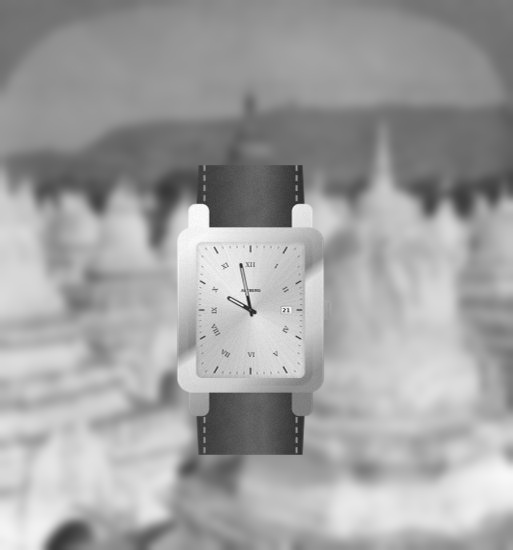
9:58
